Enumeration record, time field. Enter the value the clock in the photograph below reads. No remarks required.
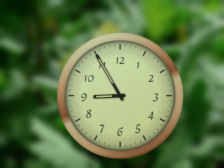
8:55
